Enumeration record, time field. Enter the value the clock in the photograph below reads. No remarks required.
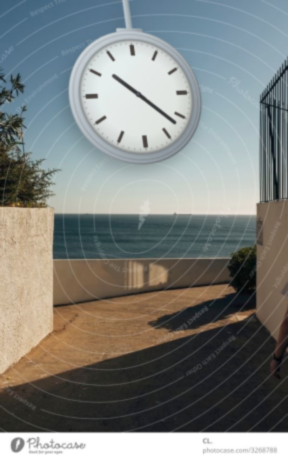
10:22
